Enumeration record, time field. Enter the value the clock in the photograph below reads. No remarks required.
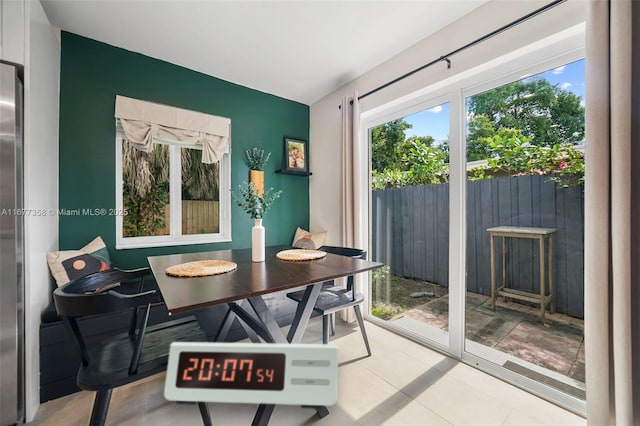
20:07:54
